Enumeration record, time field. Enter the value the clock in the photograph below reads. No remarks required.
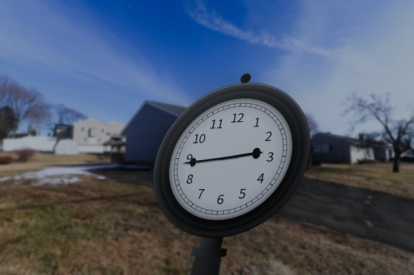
2:44
